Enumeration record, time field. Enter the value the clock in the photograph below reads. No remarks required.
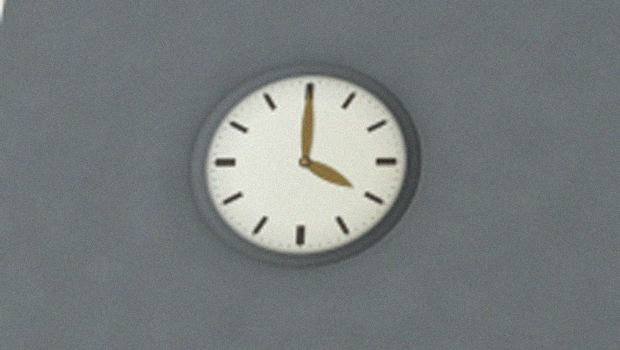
4:00
